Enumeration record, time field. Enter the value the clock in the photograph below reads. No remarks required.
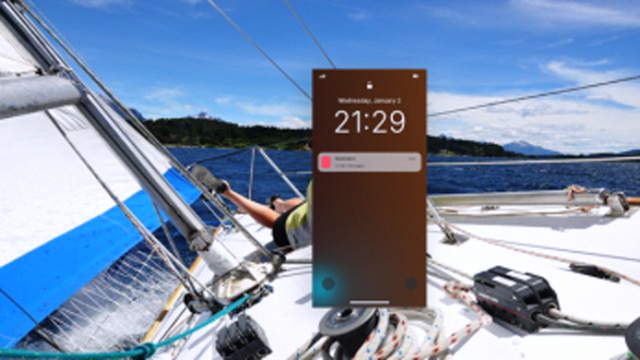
21:29
